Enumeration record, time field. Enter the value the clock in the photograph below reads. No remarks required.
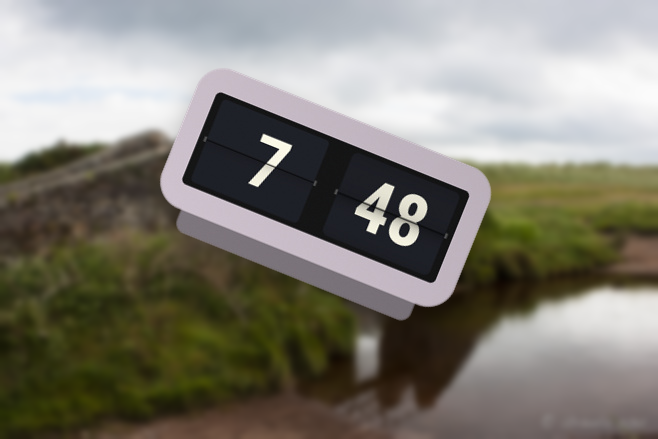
7:48
